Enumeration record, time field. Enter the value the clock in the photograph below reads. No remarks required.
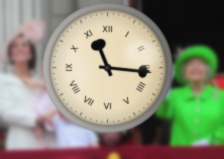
11:16
